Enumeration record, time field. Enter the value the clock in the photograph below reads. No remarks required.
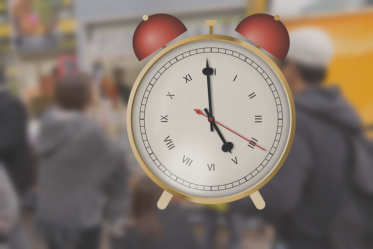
4:59:20
